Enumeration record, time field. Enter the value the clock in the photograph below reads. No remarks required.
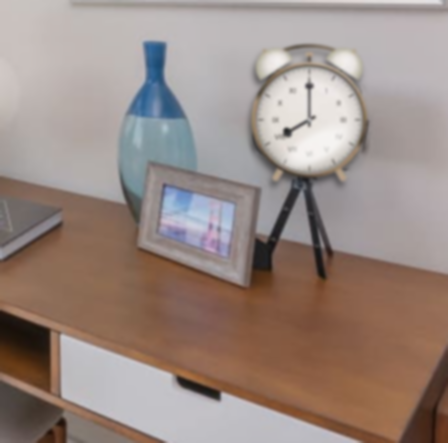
8:00
